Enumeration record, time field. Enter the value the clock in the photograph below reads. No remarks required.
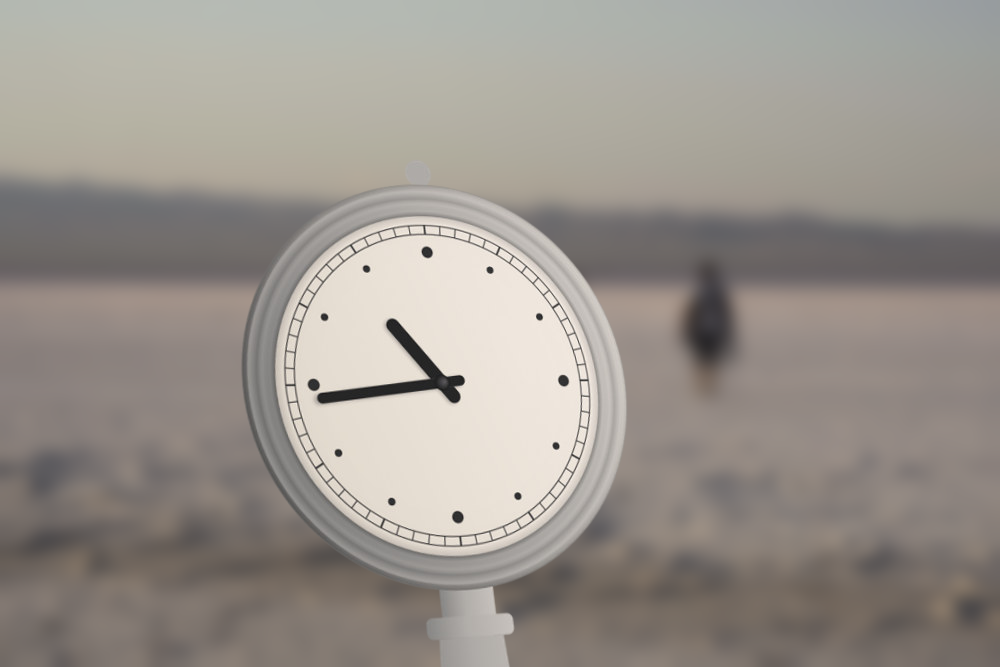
10:44
